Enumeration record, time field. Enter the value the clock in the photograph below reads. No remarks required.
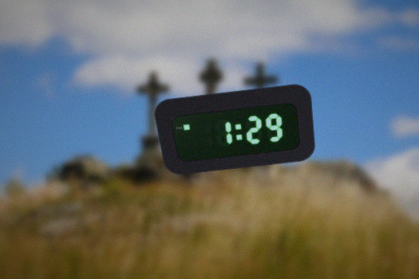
1:29
